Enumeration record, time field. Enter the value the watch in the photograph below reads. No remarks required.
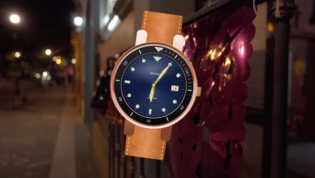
6:05
